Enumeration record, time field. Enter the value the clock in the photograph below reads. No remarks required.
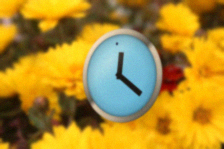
12:22
